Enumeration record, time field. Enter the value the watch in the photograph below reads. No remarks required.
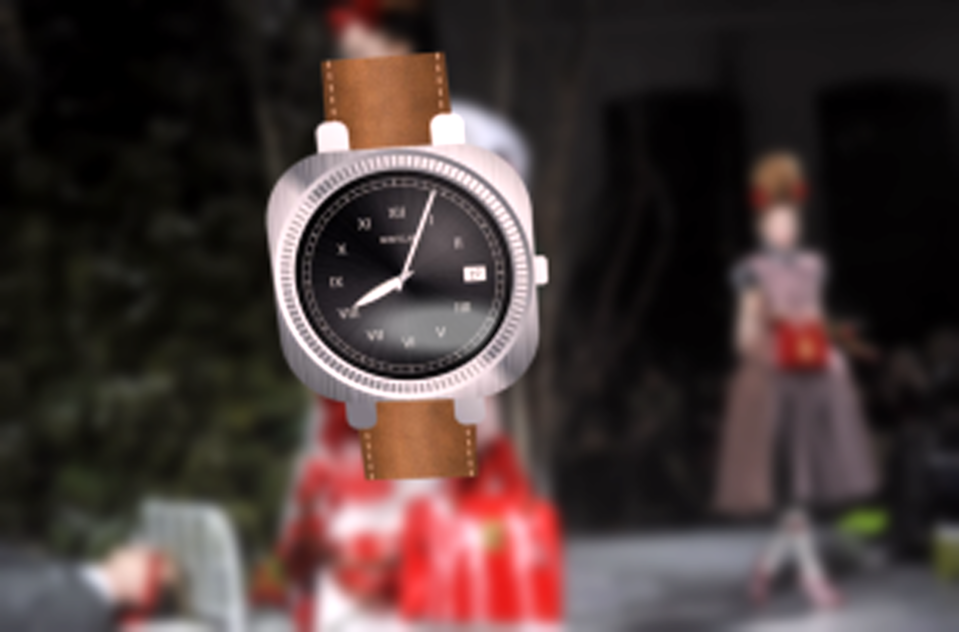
8:04
